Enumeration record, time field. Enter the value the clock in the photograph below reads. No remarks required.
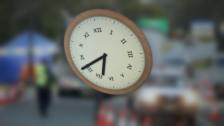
6:41
